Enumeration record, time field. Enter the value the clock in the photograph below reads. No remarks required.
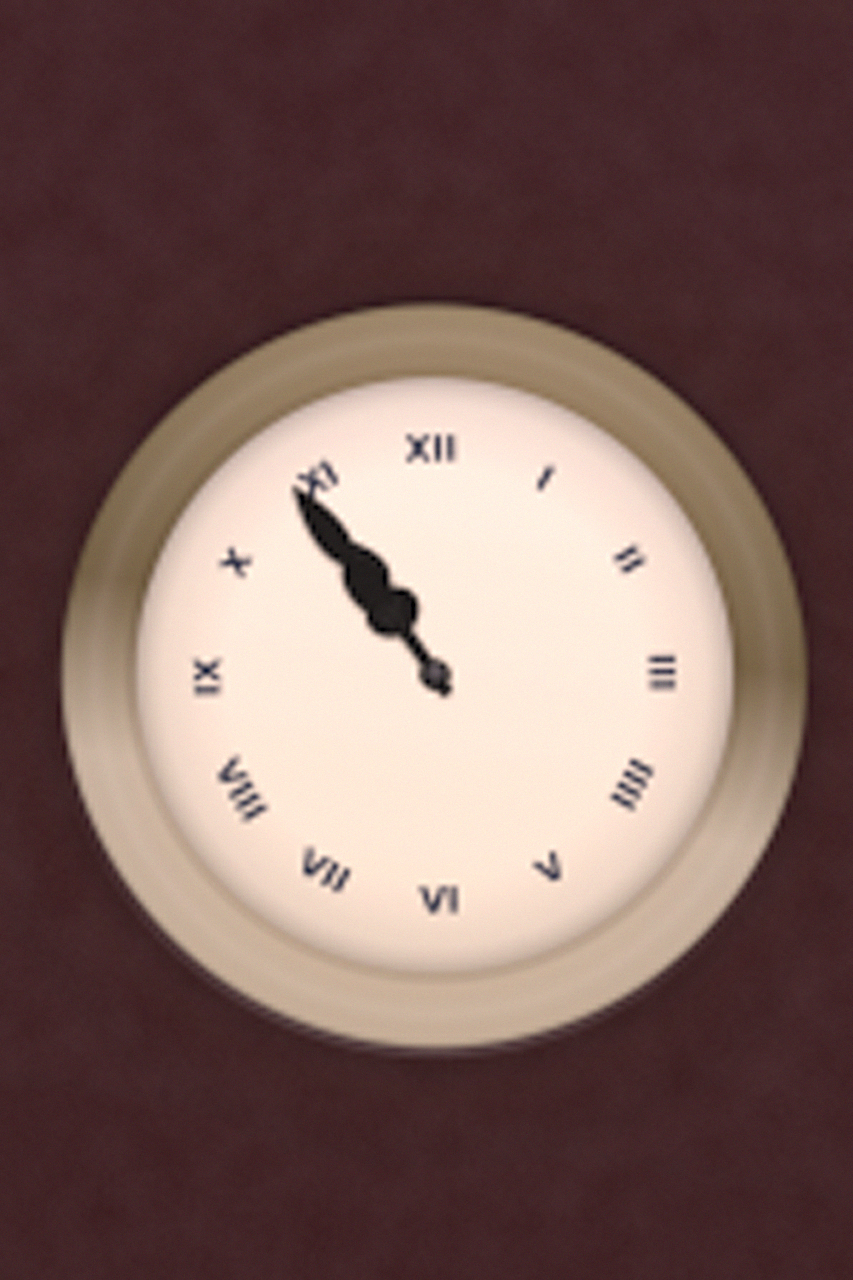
10:54
